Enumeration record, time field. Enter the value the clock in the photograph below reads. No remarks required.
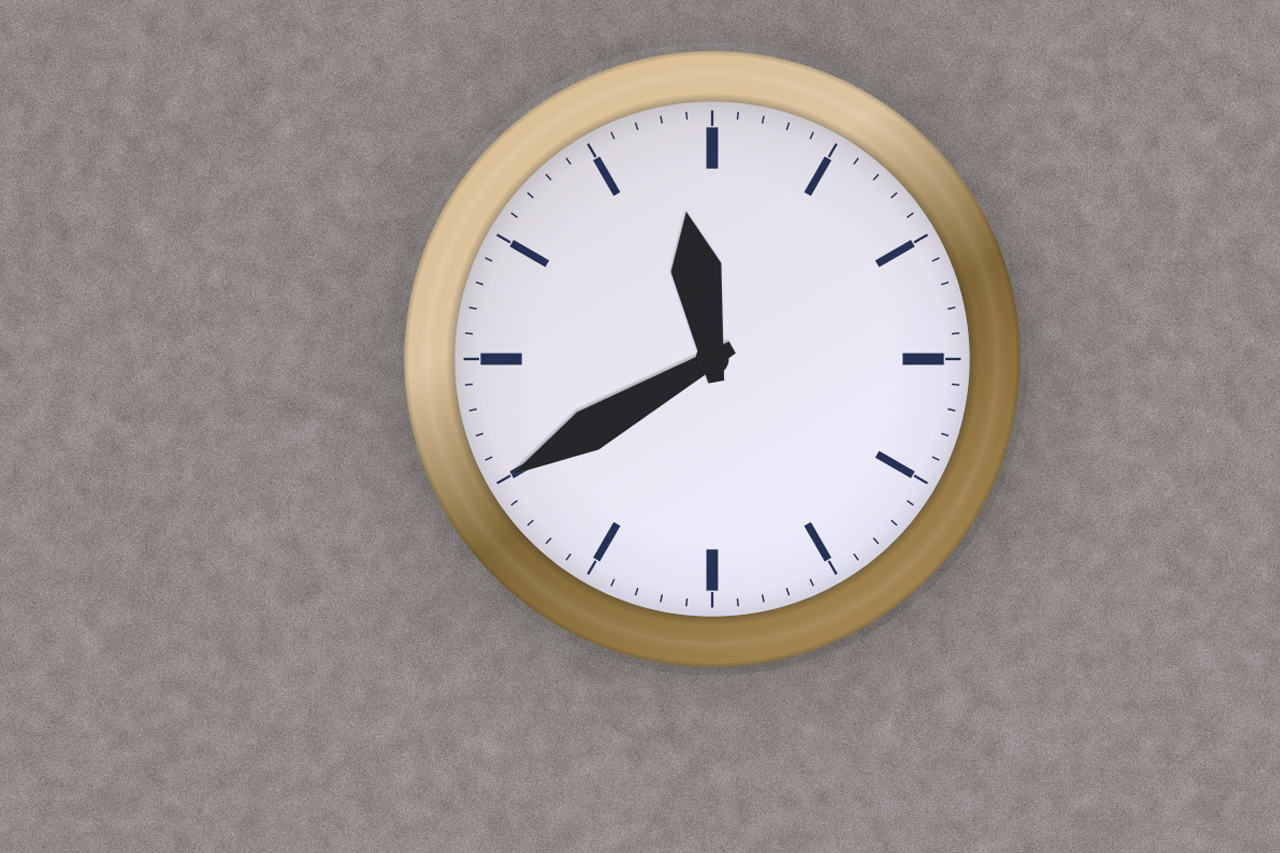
11:40
